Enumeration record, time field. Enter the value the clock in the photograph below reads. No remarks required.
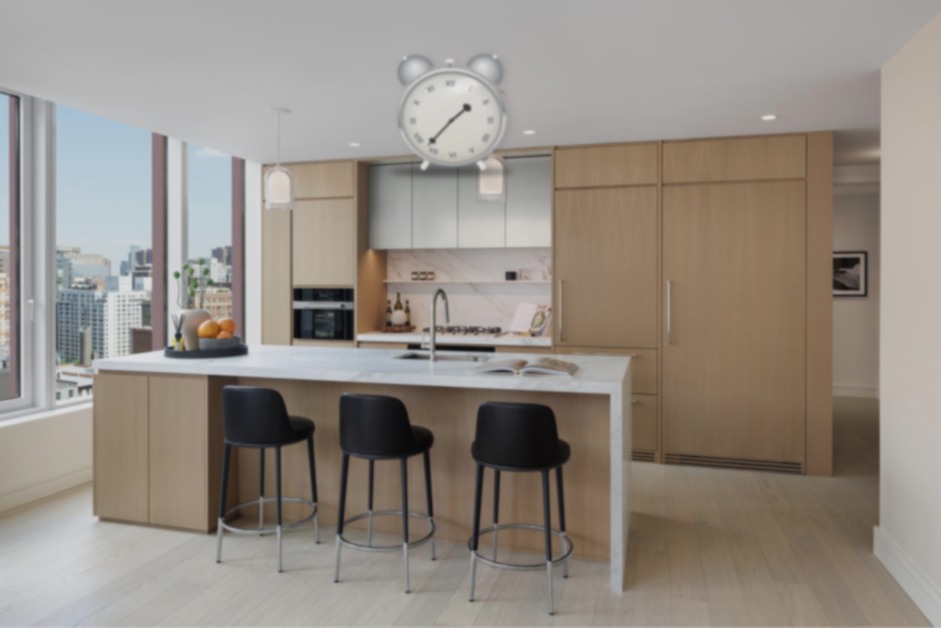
1:37
